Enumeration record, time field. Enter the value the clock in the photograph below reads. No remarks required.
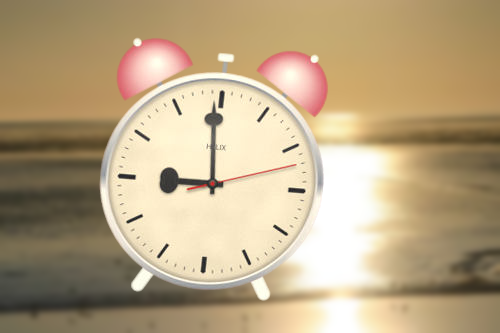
8:59:12
